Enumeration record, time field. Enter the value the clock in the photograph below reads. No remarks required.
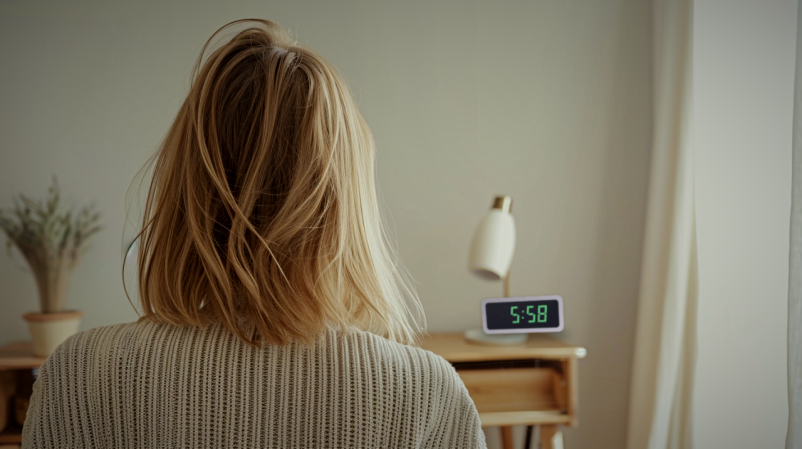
5:58
